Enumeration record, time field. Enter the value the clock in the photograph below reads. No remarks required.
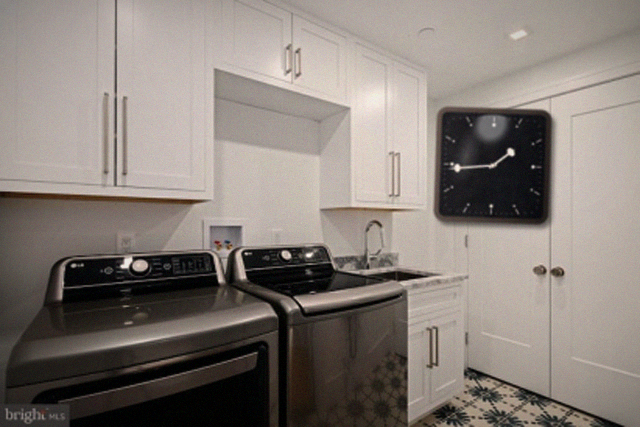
1:44
